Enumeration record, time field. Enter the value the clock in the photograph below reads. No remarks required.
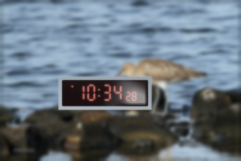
10:34:28
